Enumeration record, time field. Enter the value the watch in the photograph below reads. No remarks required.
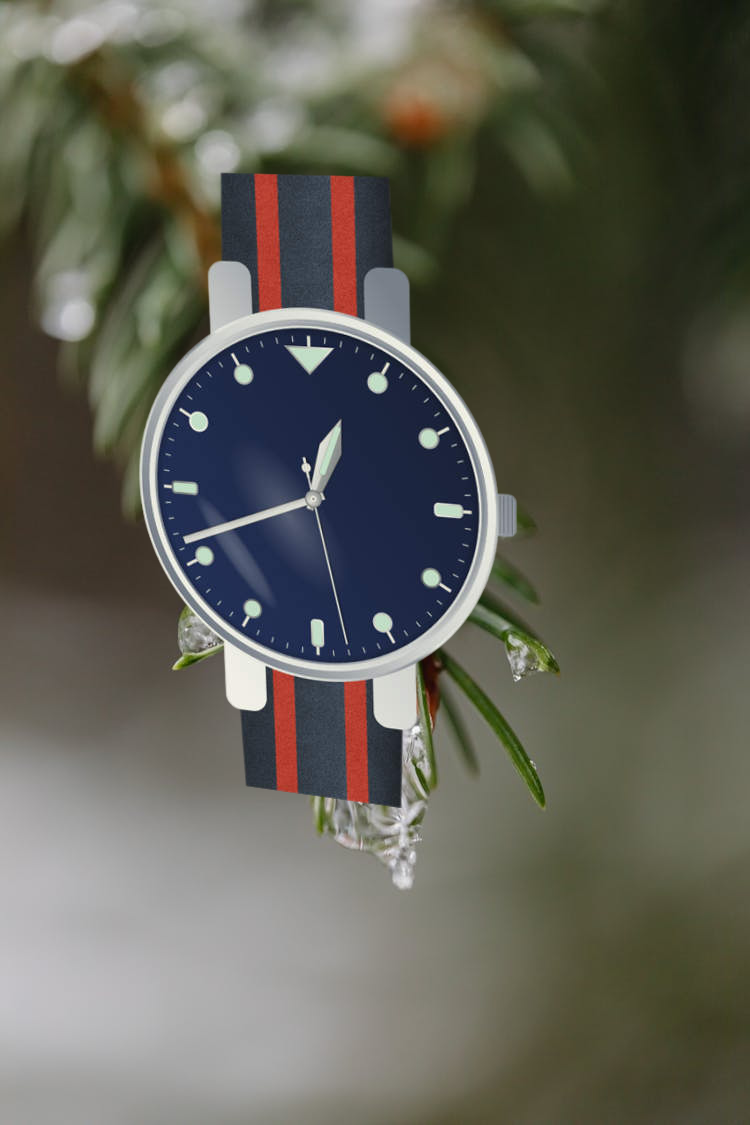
12:41:28
